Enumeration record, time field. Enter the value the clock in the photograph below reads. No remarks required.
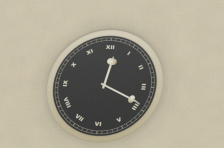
12:19
